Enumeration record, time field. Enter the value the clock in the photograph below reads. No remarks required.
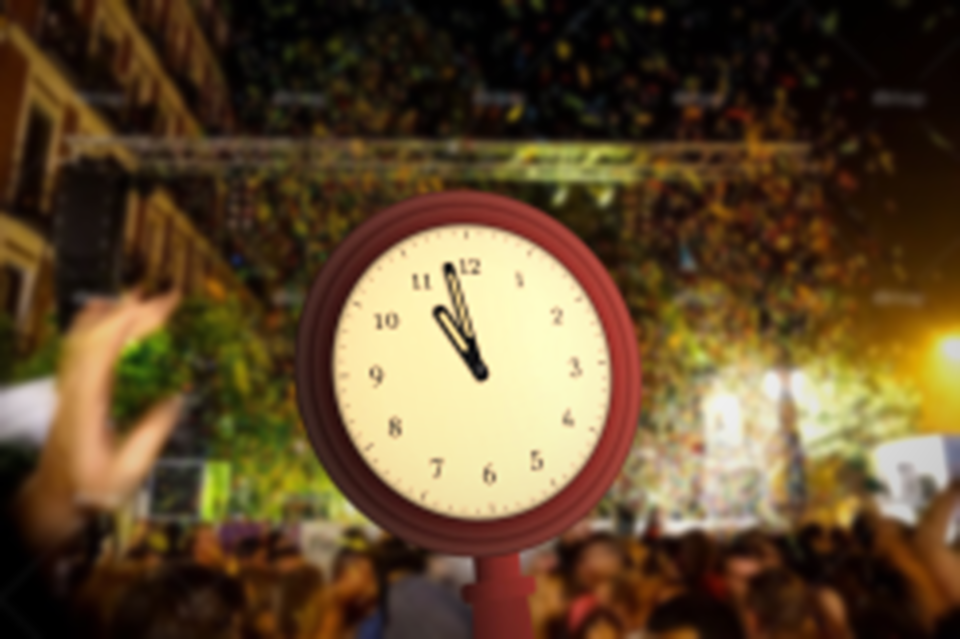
10:58
